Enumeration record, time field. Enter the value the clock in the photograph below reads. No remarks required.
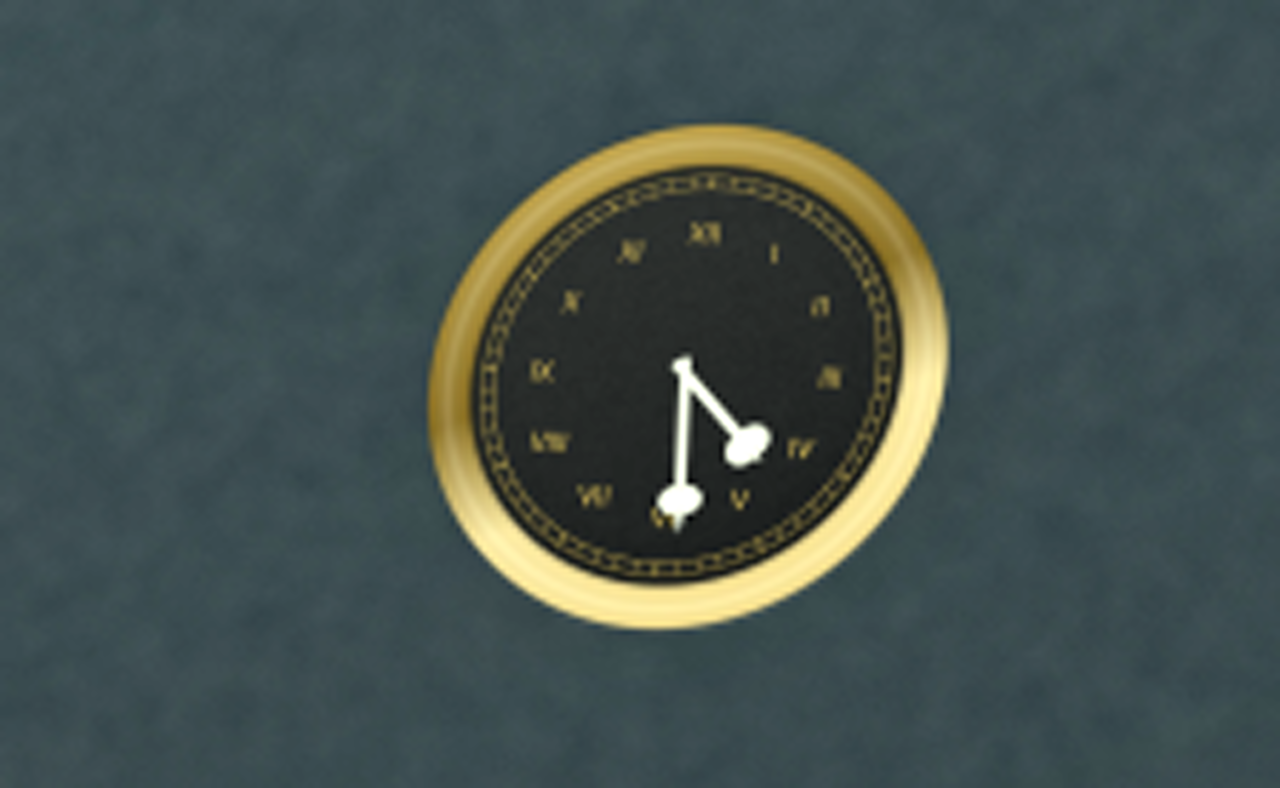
4:29
